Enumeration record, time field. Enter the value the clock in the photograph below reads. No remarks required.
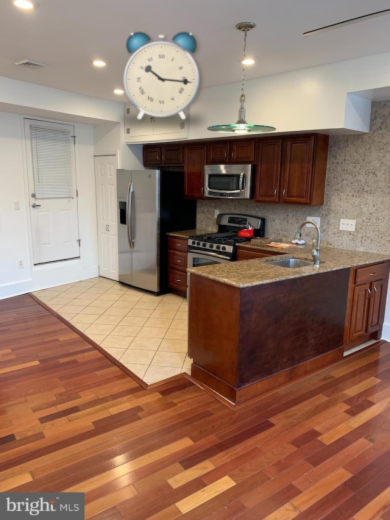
10:16
